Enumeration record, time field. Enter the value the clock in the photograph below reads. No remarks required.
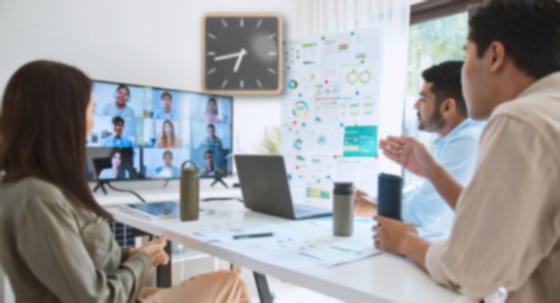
6:43
